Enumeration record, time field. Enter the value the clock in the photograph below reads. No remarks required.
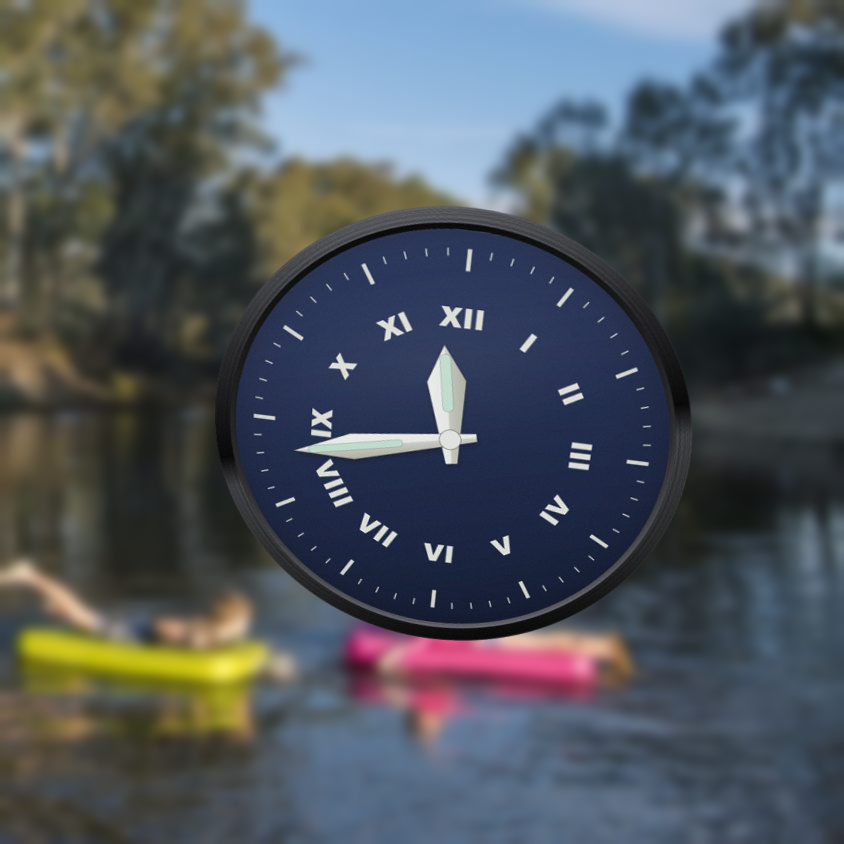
11:43
